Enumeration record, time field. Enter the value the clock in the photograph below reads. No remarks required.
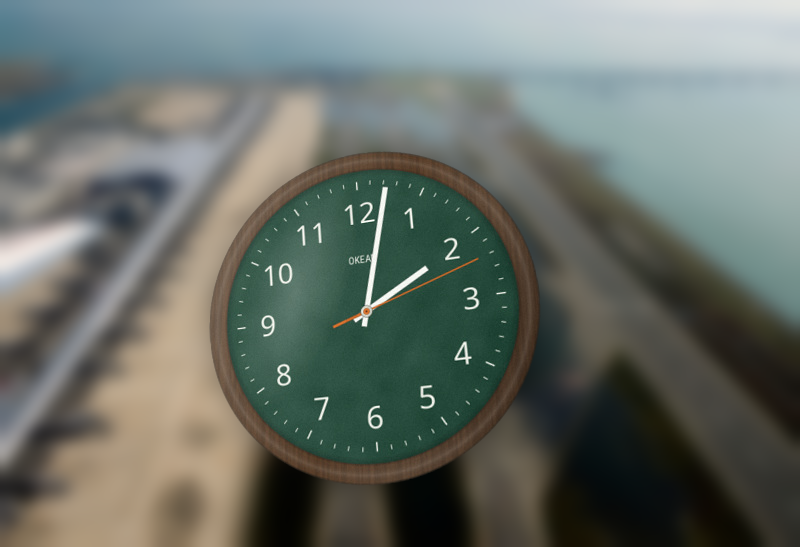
2:02:12
